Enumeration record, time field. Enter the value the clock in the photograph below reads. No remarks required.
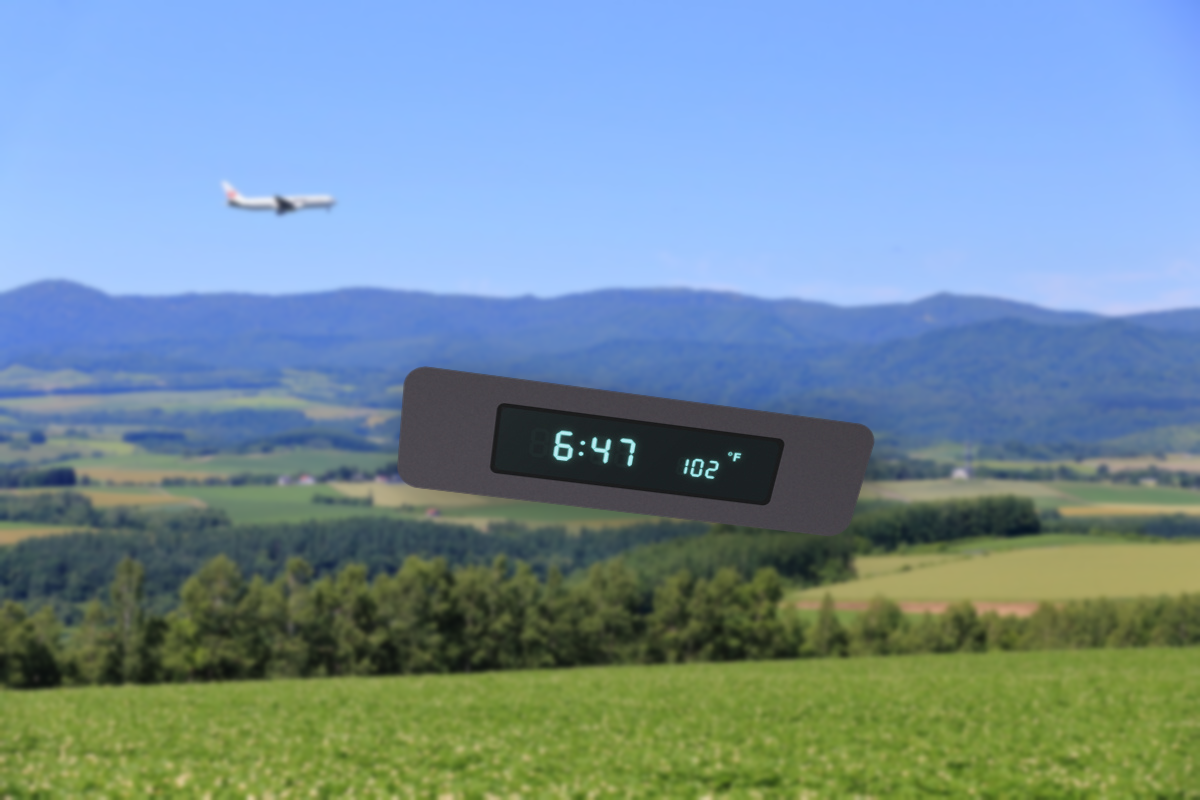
6:47
